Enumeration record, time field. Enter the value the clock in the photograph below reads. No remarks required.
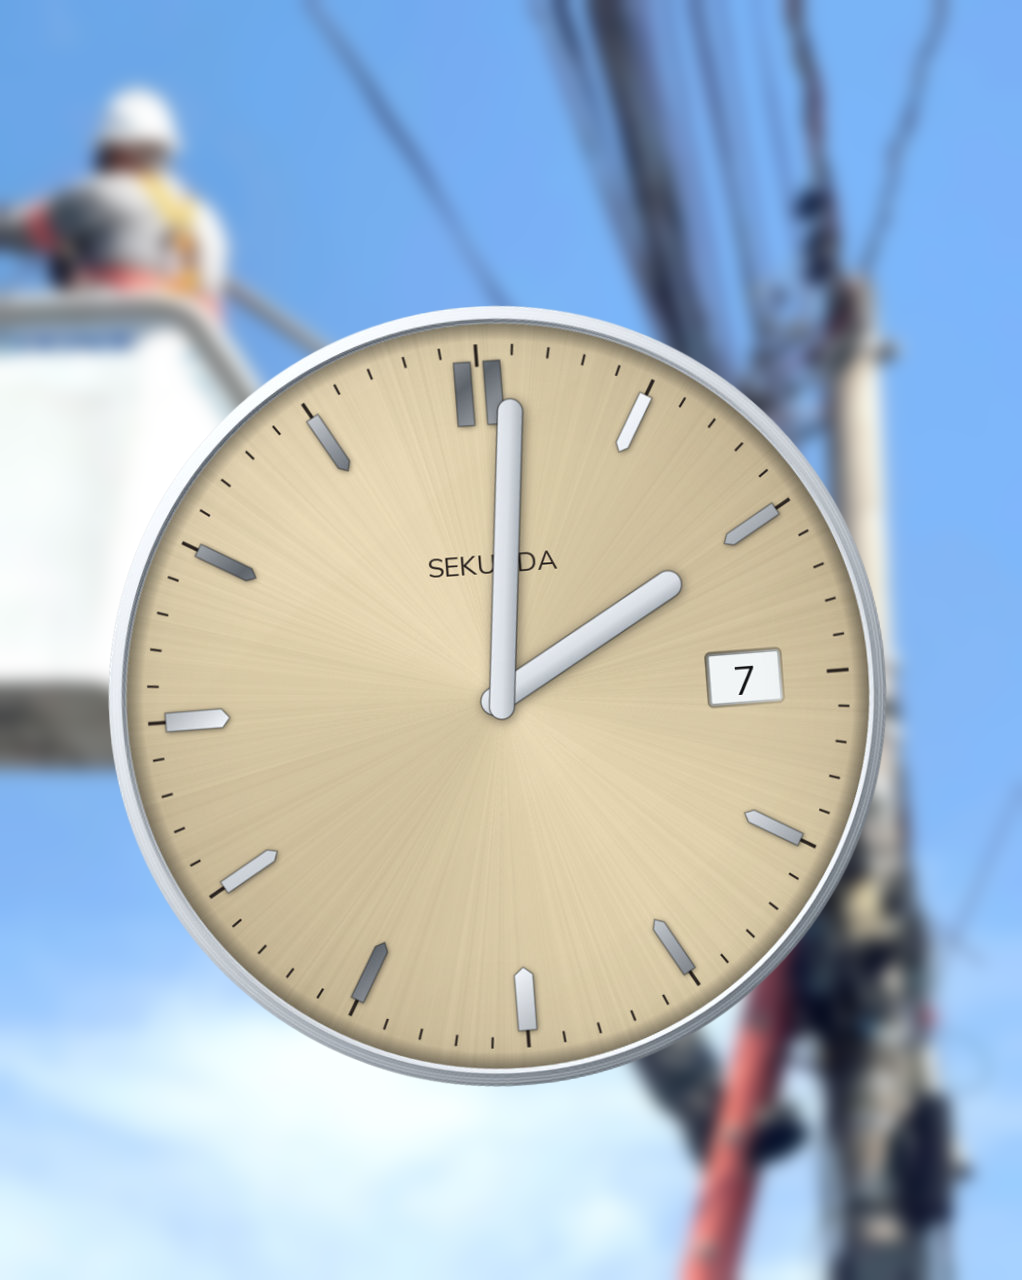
2:01
